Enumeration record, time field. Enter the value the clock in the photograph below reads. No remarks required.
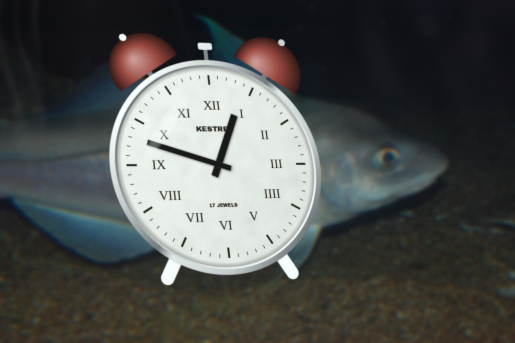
12:48
